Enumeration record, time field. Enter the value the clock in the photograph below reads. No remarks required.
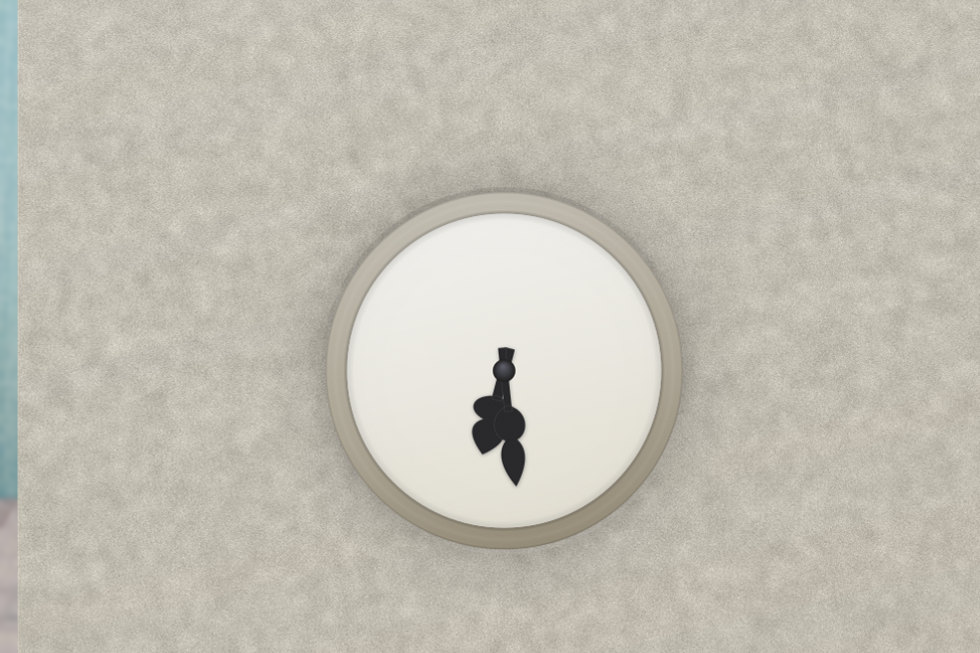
6:29
